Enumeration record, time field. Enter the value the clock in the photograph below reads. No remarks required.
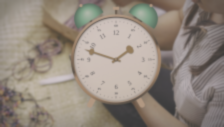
1:48
